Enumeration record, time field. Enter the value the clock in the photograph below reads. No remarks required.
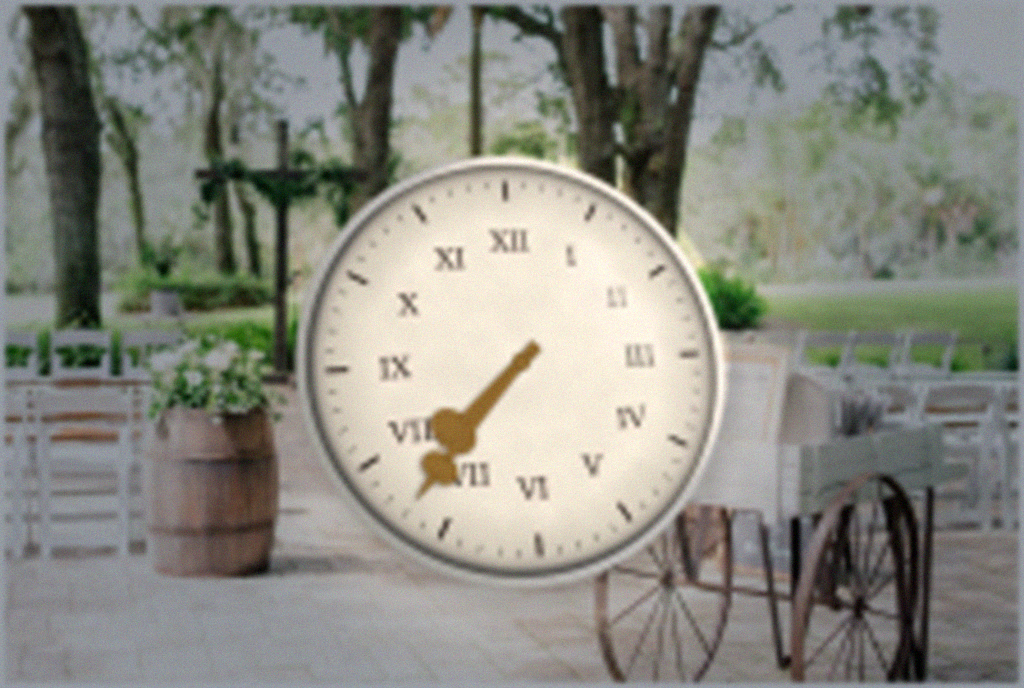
7:37
